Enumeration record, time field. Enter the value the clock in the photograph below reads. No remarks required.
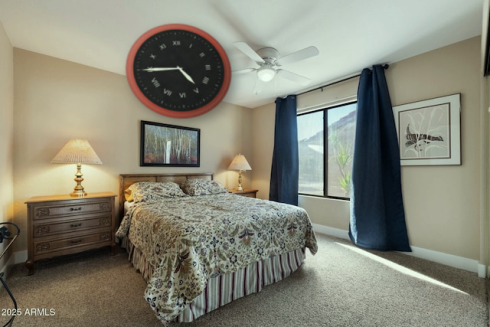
4:45
